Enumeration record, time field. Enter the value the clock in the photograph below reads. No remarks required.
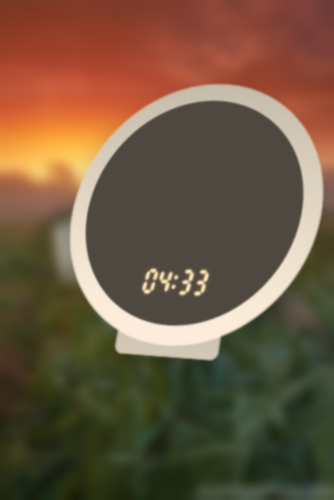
4:33
